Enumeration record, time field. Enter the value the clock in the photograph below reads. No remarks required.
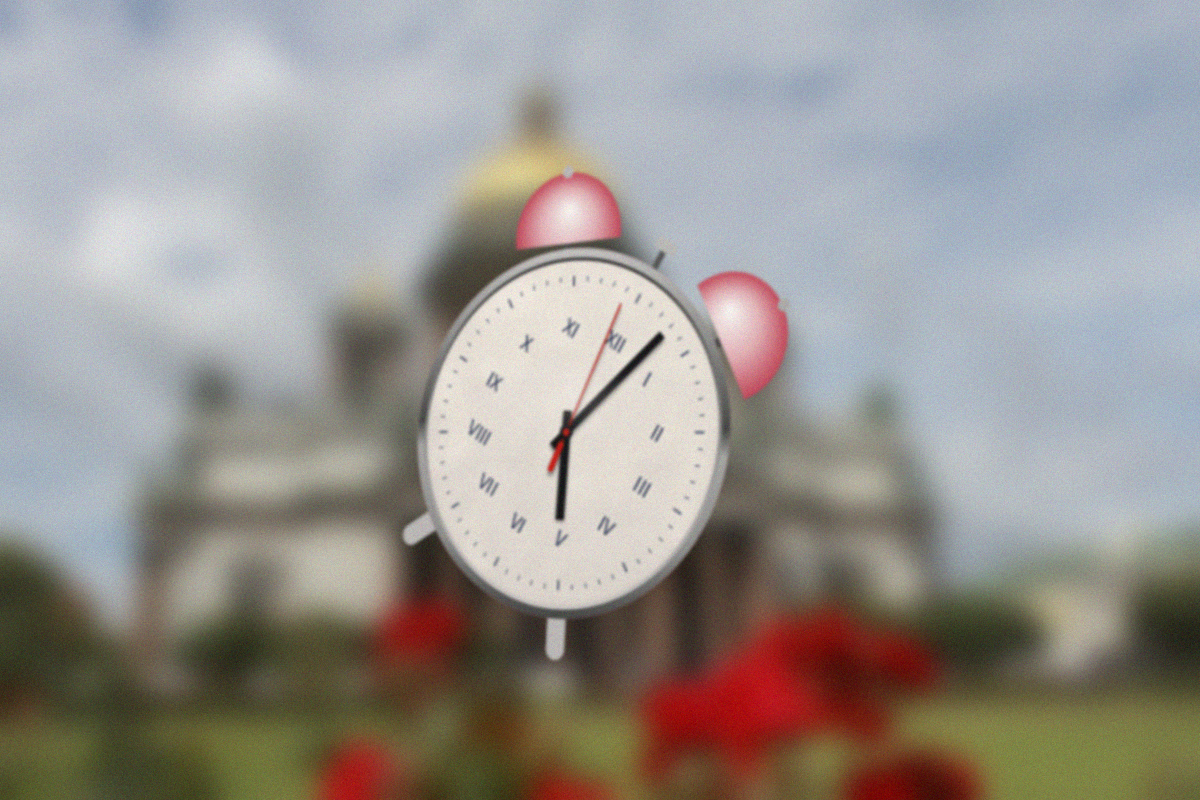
5:02:59
